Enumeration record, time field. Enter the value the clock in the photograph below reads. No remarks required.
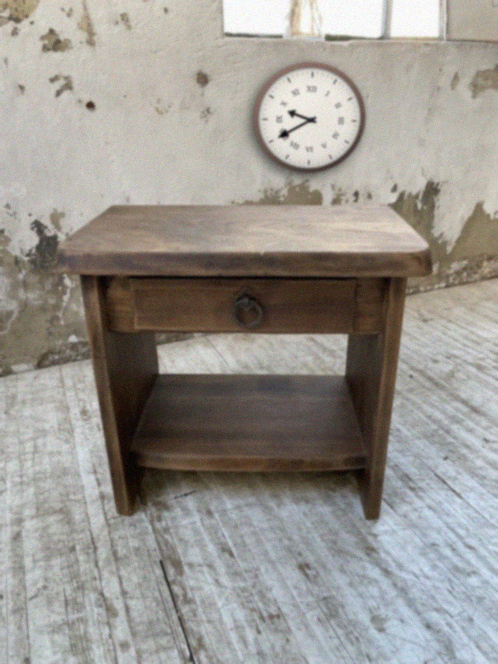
9:40
